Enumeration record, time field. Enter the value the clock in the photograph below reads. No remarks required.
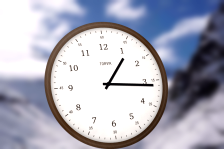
1:16
